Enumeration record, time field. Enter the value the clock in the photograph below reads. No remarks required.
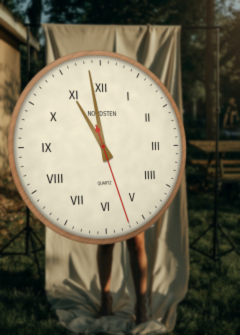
10:58:27
